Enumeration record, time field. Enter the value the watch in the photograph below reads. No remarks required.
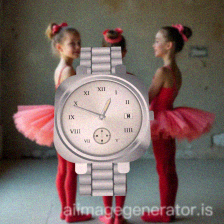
12:49
